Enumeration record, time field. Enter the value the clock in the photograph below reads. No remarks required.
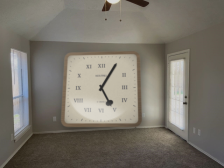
5:05
